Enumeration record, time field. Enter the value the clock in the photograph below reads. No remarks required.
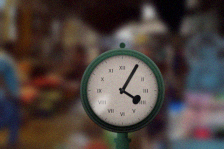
4:05
